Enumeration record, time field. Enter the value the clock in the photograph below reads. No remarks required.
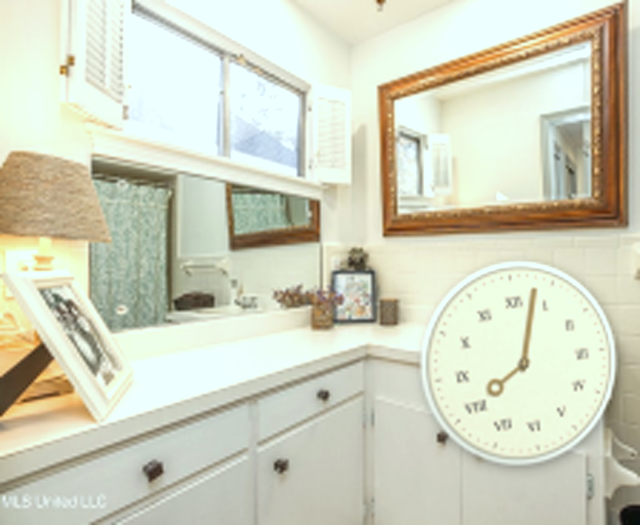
8:03
